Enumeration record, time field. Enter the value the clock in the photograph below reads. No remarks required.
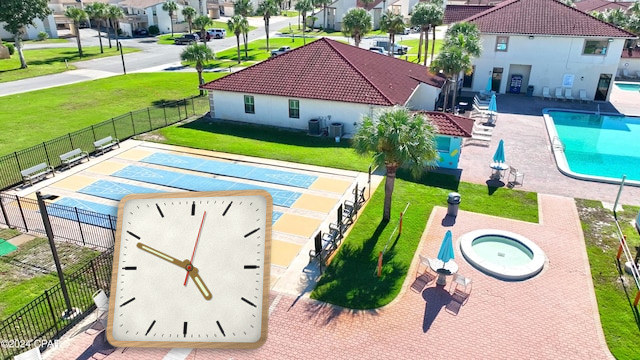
4:49:02
